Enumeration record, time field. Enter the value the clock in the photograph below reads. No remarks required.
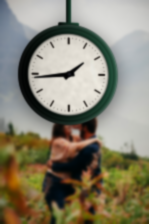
1:44
